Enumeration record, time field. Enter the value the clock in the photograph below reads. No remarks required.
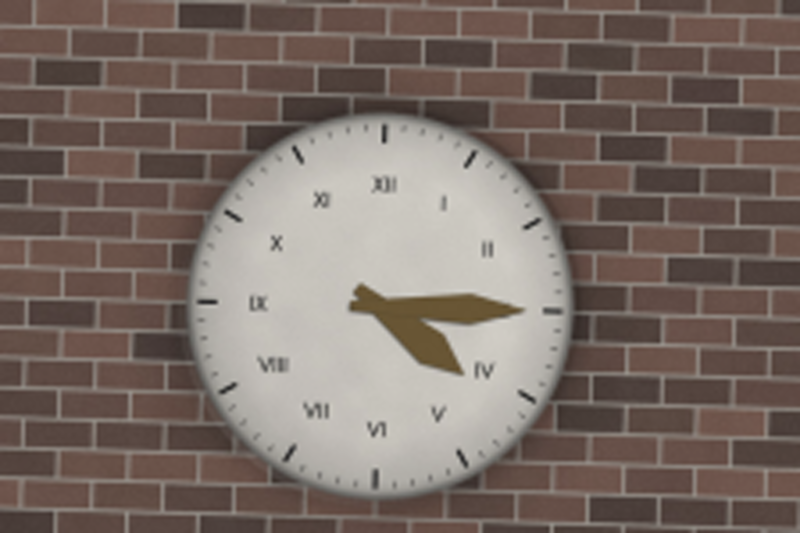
4:15
